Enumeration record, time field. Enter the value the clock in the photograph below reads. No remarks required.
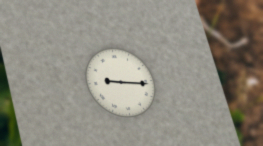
9:16
